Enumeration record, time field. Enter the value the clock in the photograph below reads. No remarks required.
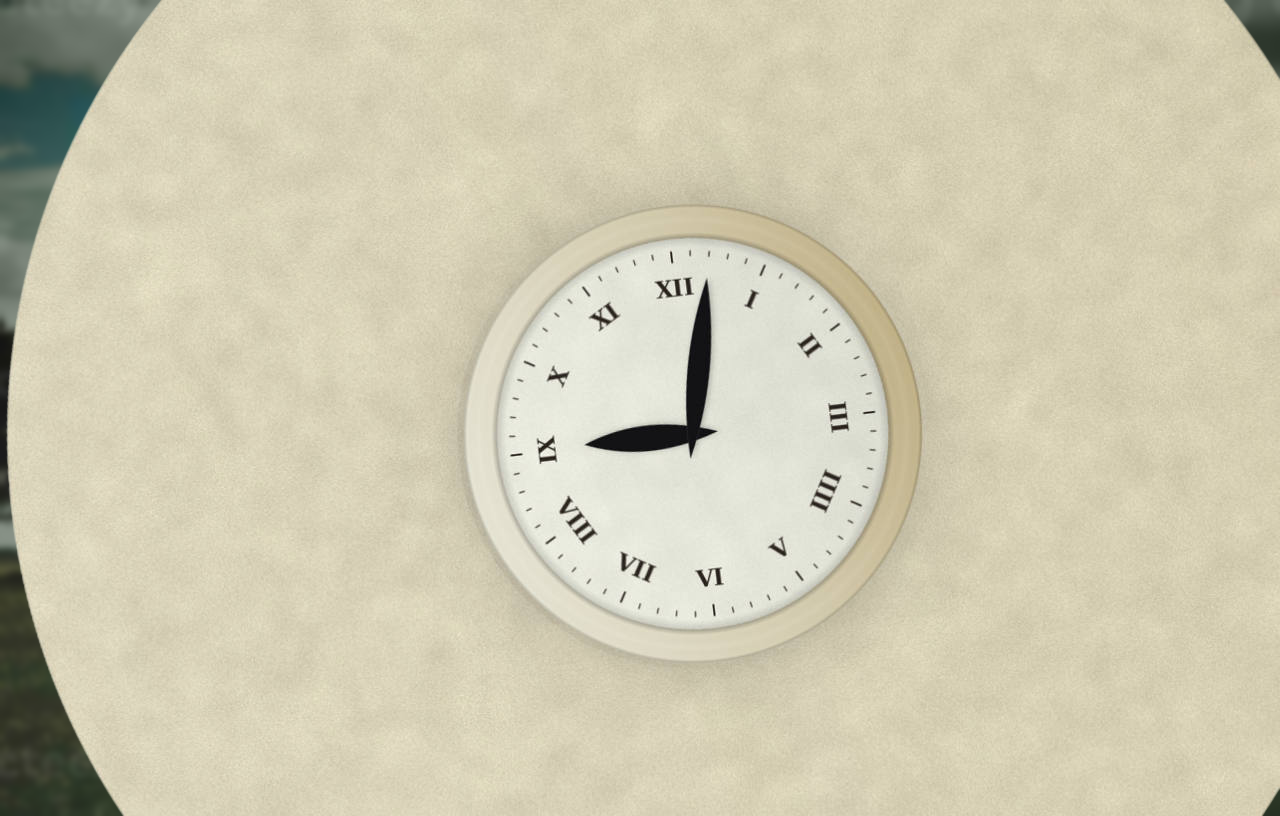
9:02
